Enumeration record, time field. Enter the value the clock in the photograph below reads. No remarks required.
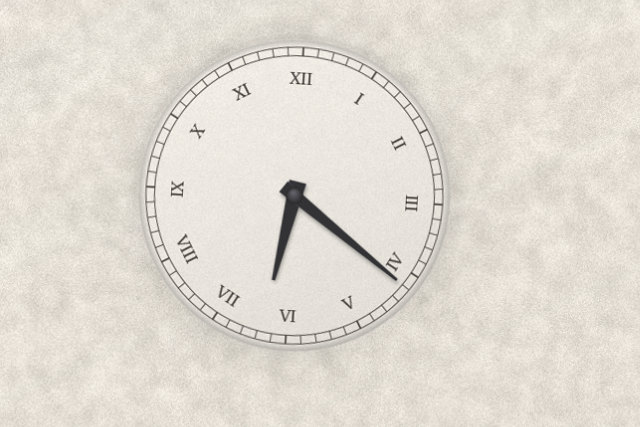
6:21
